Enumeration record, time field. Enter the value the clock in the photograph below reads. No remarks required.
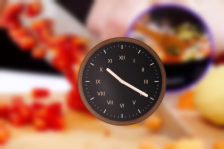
10:20
